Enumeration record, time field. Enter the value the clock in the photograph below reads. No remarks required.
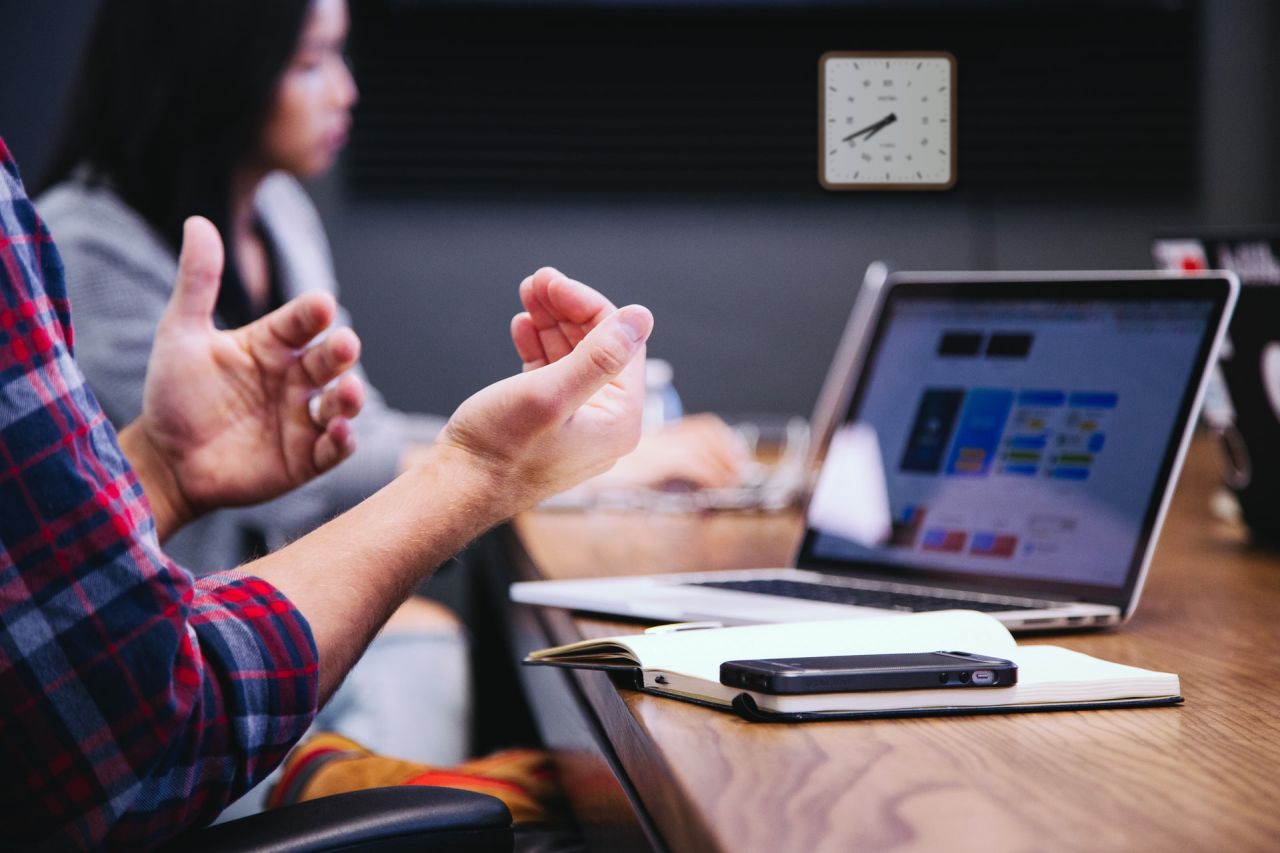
7:41
